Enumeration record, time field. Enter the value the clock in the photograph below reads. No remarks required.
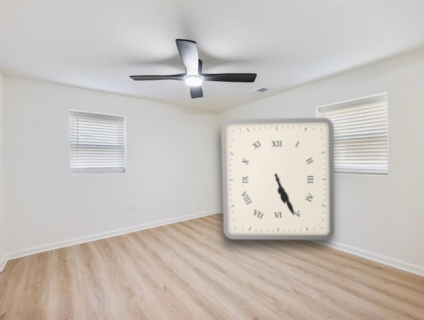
5:26
